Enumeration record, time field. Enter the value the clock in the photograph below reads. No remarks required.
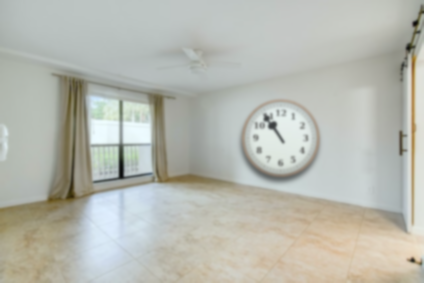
10:54
